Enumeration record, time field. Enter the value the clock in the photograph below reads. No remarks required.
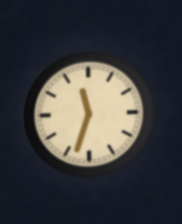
11:33
